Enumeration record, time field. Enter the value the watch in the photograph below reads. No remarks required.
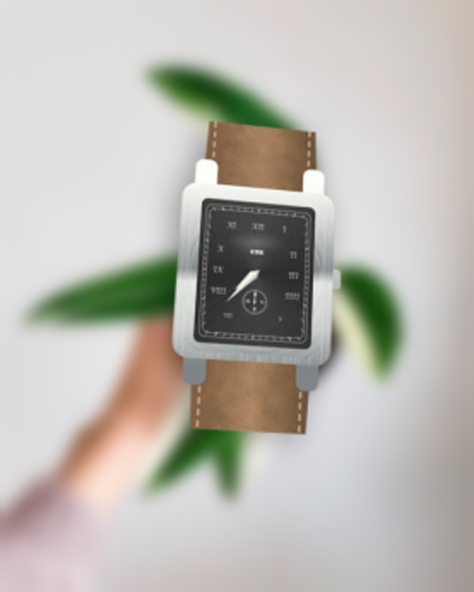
7:37
